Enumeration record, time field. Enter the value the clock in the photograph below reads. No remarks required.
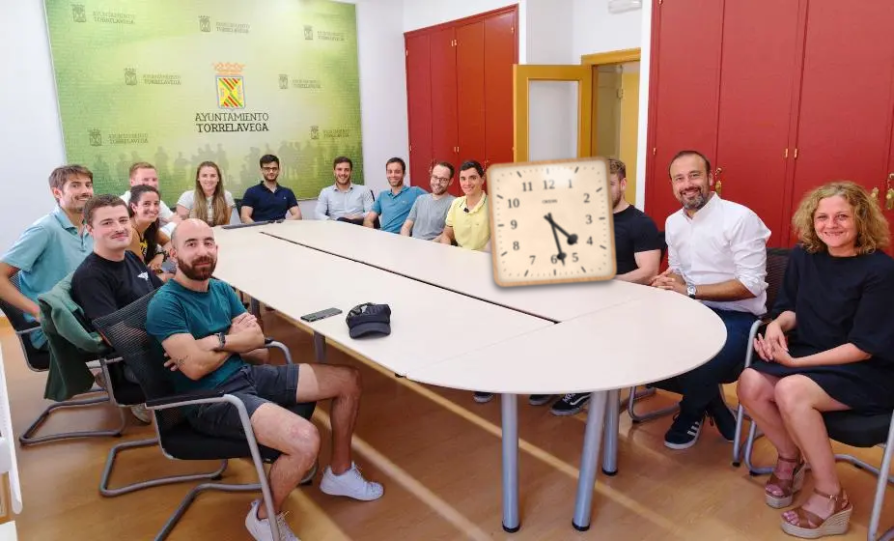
4:28
